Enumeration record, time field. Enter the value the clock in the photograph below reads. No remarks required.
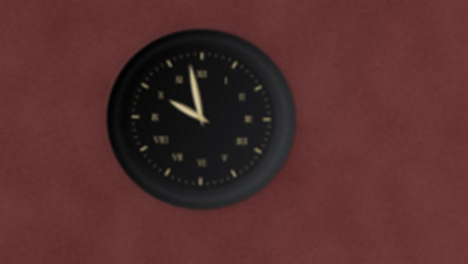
9:58
